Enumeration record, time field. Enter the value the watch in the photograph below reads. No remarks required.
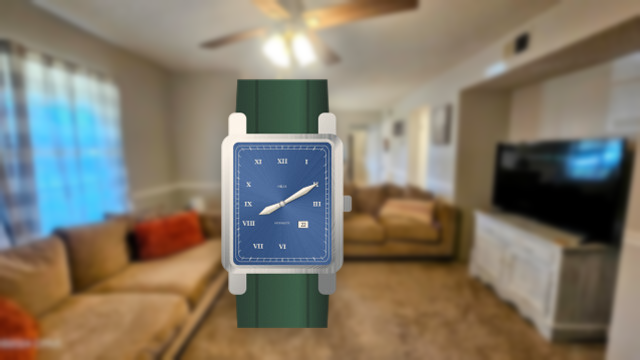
8:10
